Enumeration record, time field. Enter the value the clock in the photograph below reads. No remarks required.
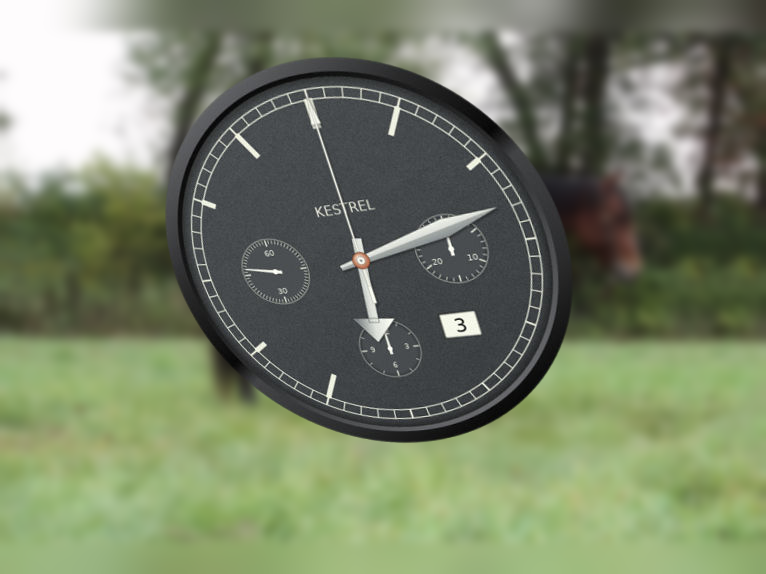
6:12:47
